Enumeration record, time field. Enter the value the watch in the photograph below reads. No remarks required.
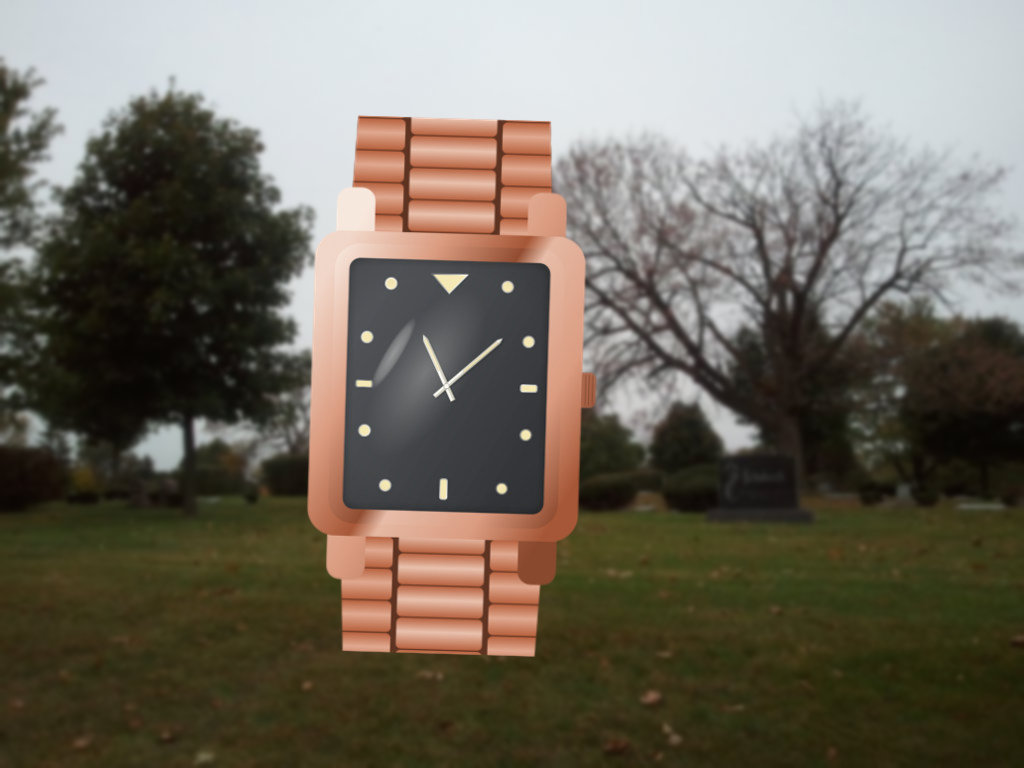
11:08
